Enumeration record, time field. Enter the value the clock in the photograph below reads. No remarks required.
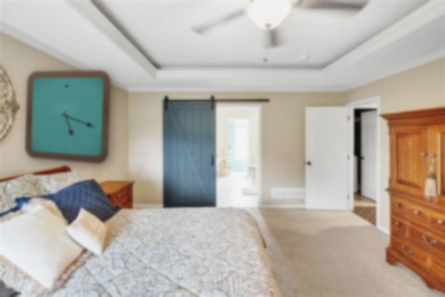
5:18
